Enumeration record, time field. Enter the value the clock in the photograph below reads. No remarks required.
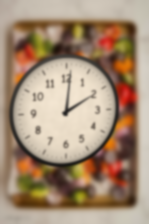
2:01
